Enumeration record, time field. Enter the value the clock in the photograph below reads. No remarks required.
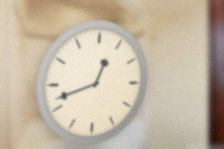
12:42
